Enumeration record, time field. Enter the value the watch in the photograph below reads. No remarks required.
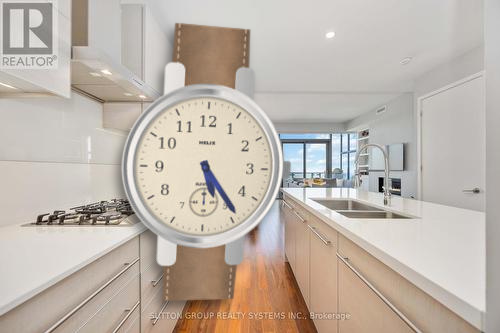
5:24
